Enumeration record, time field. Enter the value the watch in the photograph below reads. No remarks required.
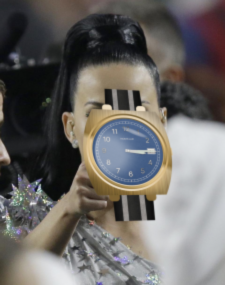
3:15
